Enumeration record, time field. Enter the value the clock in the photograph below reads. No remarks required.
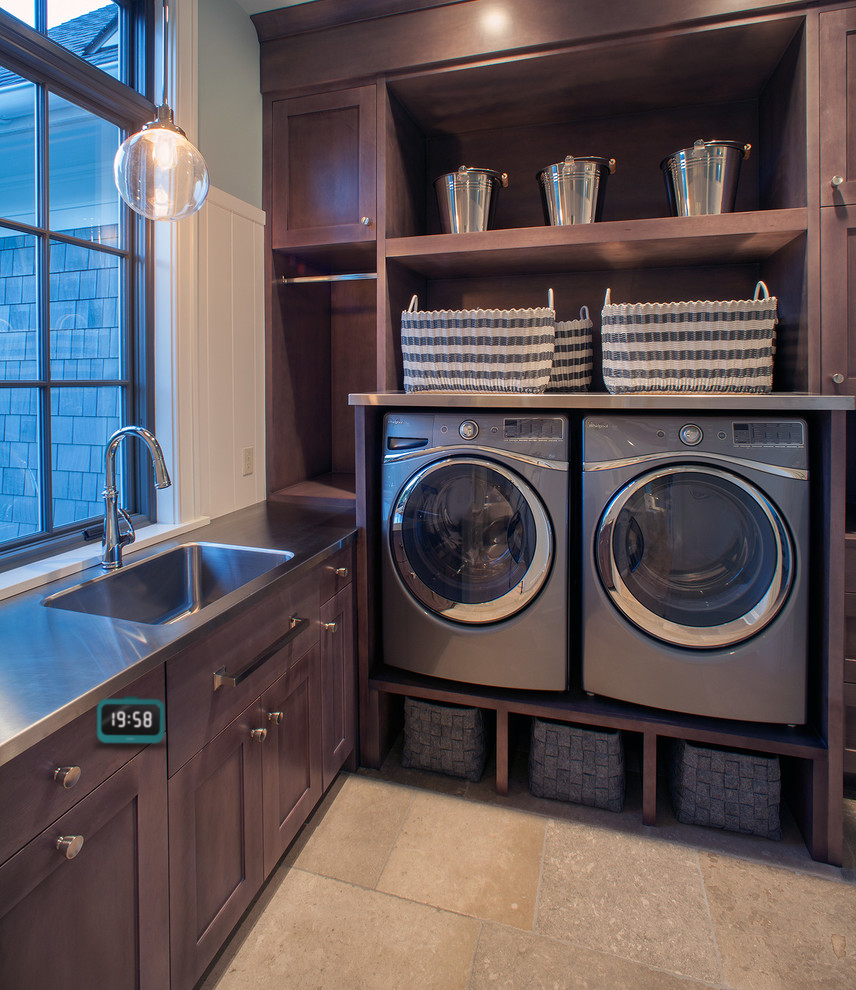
19:58
